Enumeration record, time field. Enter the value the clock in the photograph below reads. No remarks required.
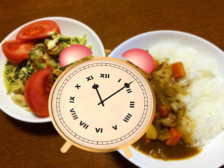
11:08
